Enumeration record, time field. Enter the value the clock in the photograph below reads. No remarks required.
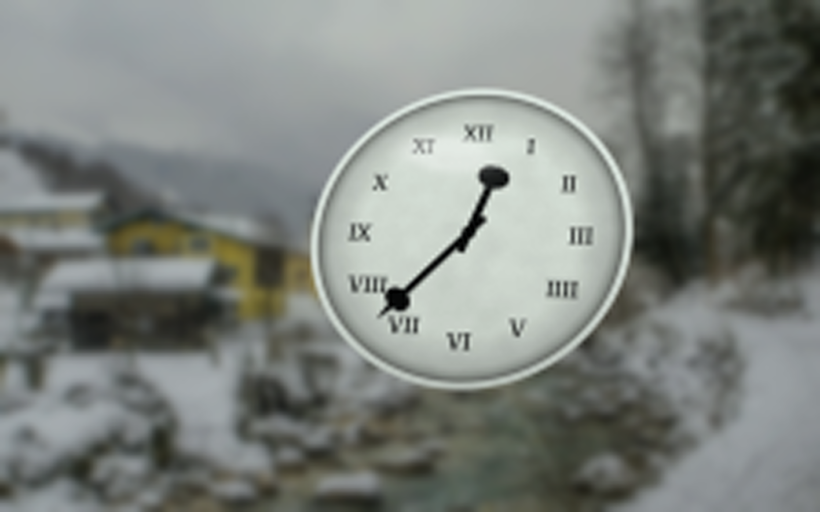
12:37
